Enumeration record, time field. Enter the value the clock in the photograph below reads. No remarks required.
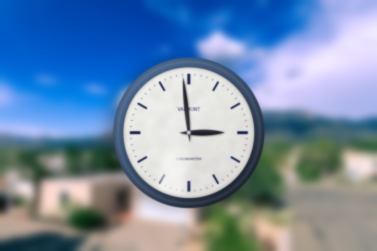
2:59
